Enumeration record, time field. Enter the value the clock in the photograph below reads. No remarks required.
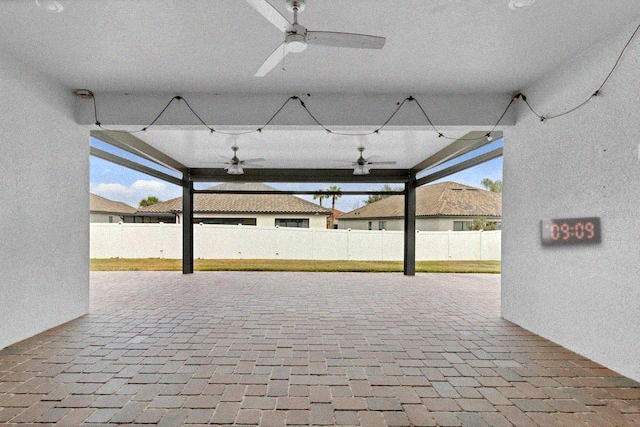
9:09
